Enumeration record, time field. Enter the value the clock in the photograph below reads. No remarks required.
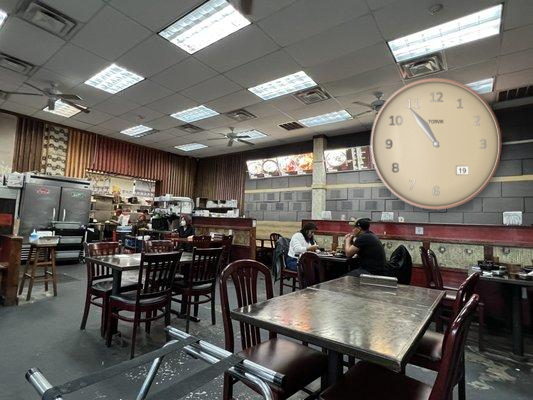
10:54
